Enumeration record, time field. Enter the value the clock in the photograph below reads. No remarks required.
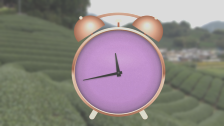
11:43
